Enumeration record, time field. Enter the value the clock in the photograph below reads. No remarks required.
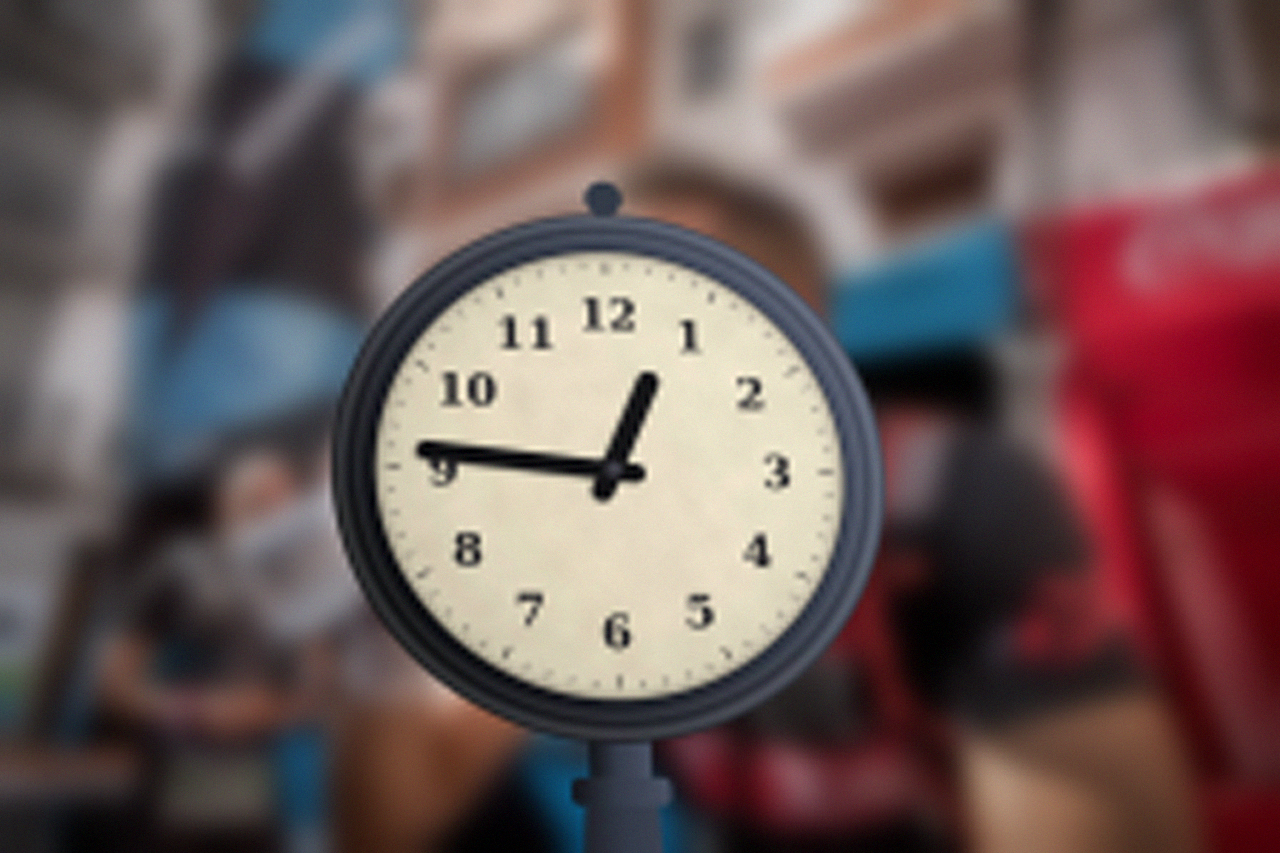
12:46
